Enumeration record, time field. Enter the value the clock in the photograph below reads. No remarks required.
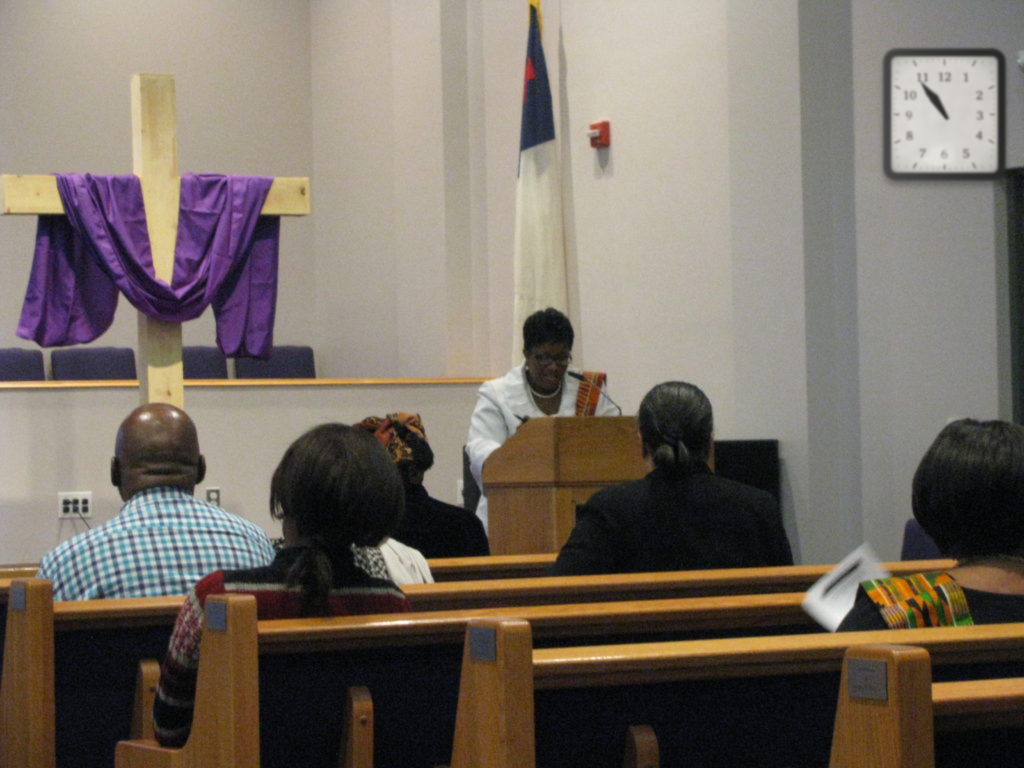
10:54
